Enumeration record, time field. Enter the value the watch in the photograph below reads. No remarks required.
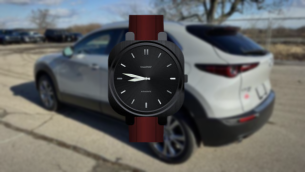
8:47
